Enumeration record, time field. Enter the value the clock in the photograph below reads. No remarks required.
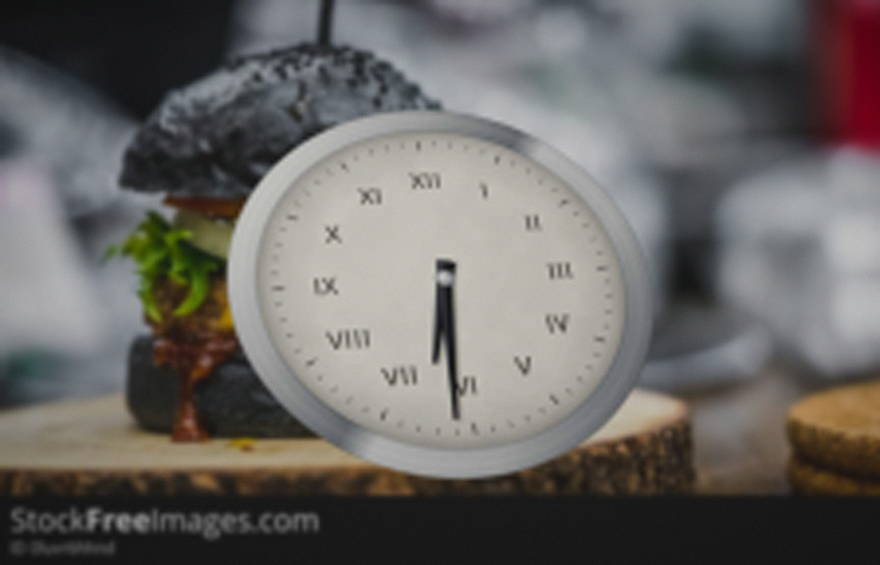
6:31
